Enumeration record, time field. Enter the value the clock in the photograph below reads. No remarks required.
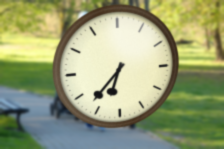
6:37
